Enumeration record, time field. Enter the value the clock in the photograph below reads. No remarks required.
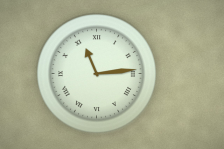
11:14
